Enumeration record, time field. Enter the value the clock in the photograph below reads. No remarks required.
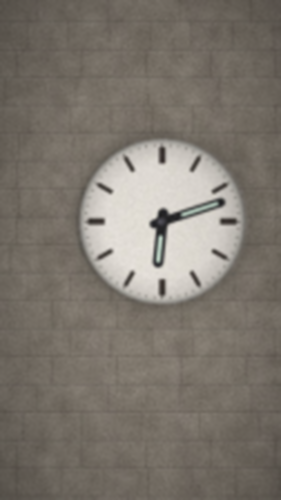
6:12
